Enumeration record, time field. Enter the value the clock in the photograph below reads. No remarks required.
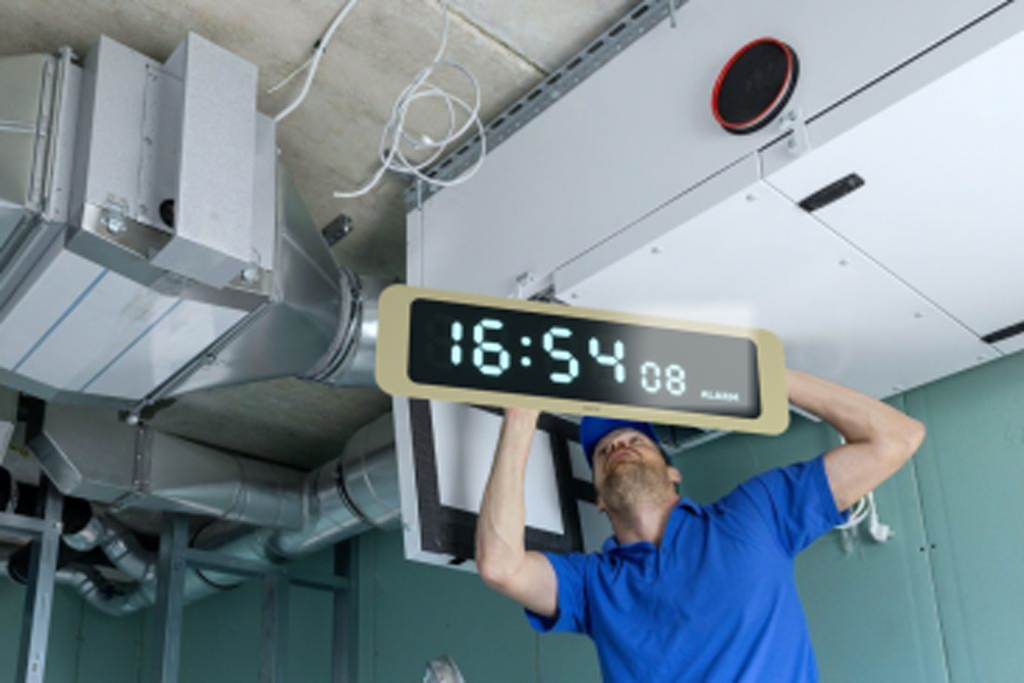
16:54:08
